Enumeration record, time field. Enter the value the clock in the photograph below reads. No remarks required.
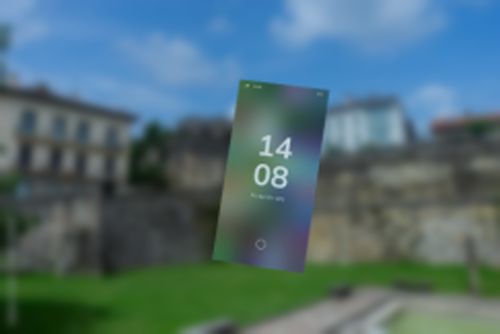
14:08
